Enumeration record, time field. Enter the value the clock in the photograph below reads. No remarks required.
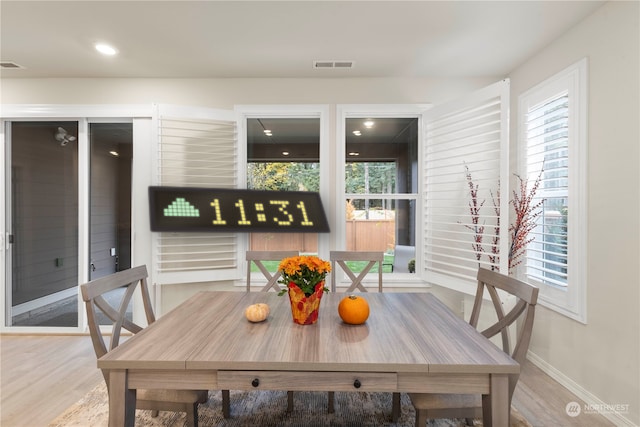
11:31
